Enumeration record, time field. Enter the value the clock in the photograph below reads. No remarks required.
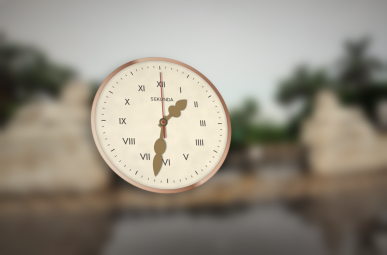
1:32:00
